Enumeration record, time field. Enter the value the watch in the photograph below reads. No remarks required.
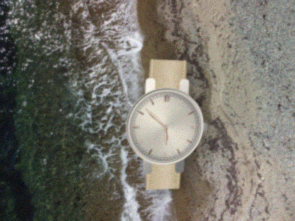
5:52
